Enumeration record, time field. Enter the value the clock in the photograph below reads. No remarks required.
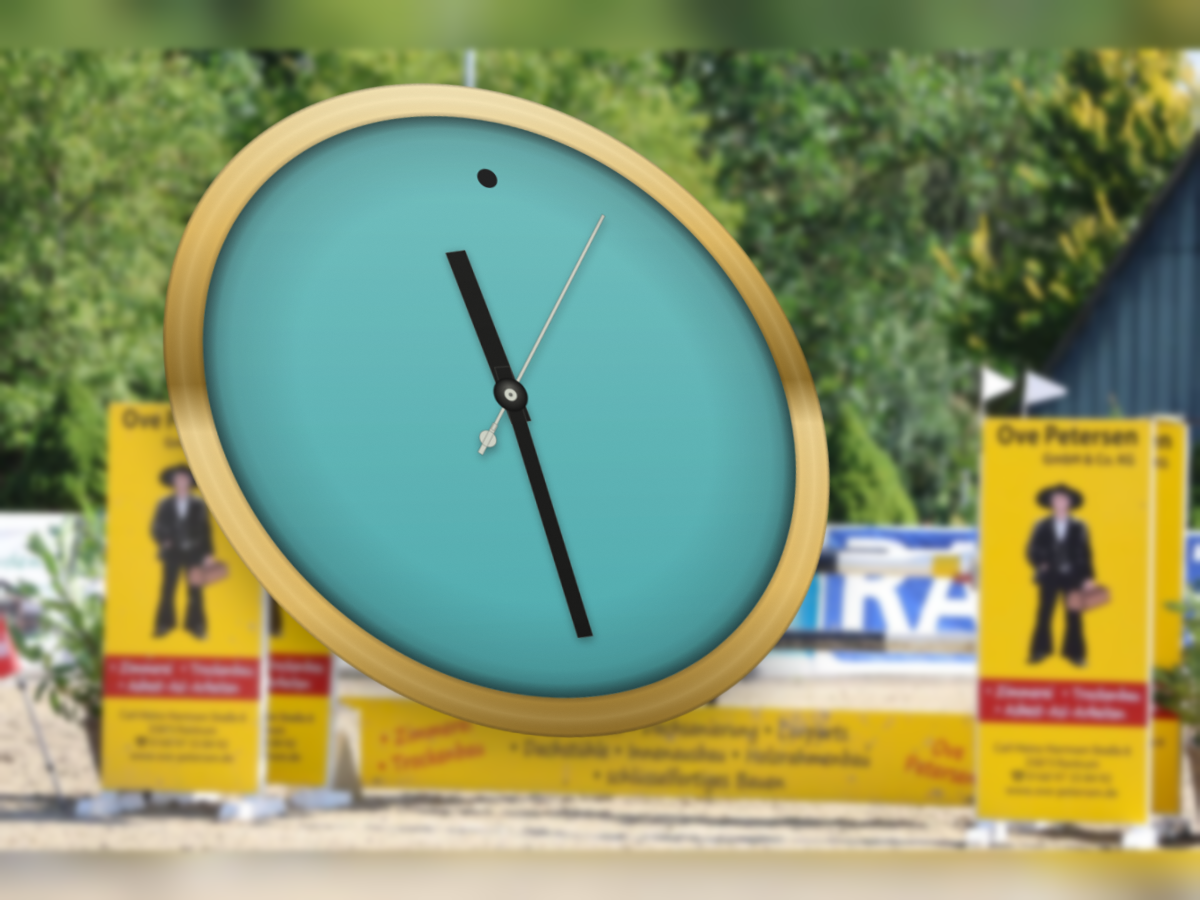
11:28:05
